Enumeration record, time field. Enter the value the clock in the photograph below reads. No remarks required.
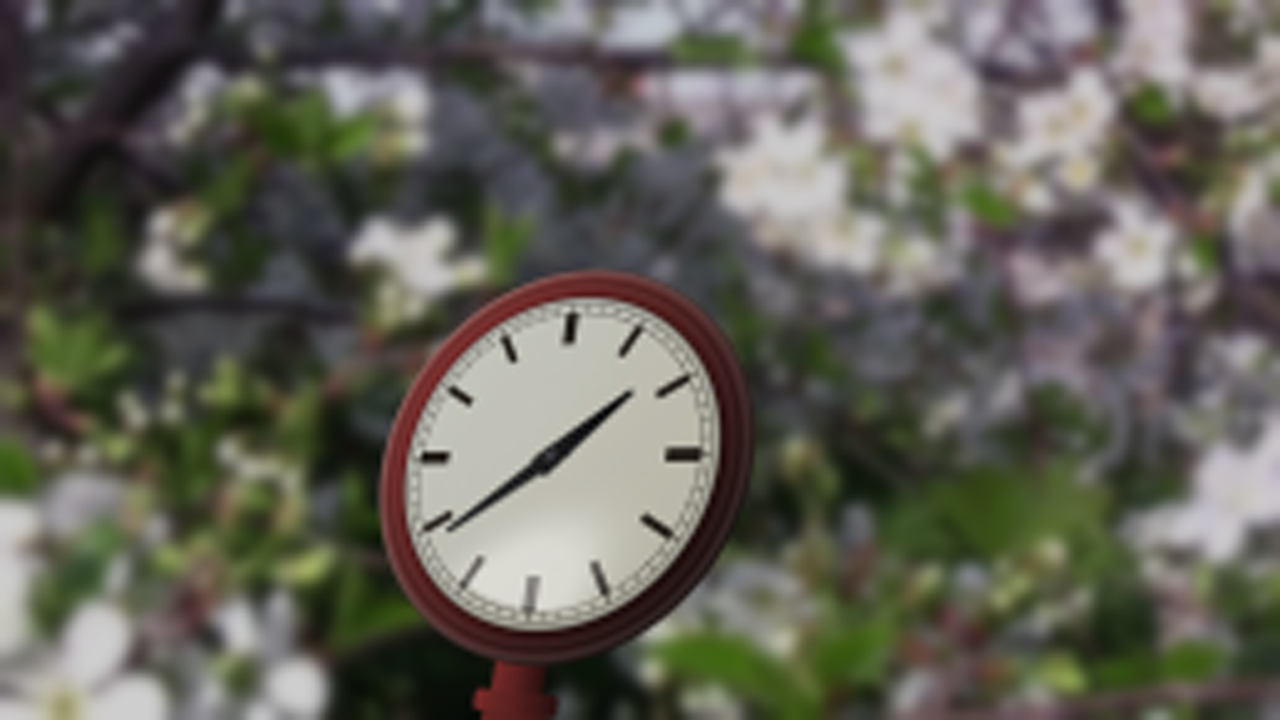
1:39
